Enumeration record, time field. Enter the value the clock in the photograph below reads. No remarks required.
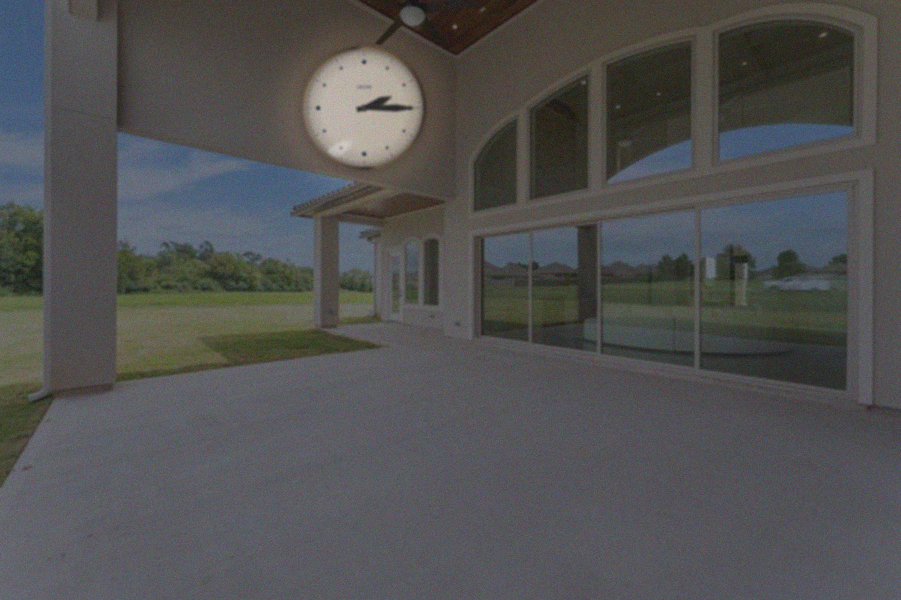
2:15
